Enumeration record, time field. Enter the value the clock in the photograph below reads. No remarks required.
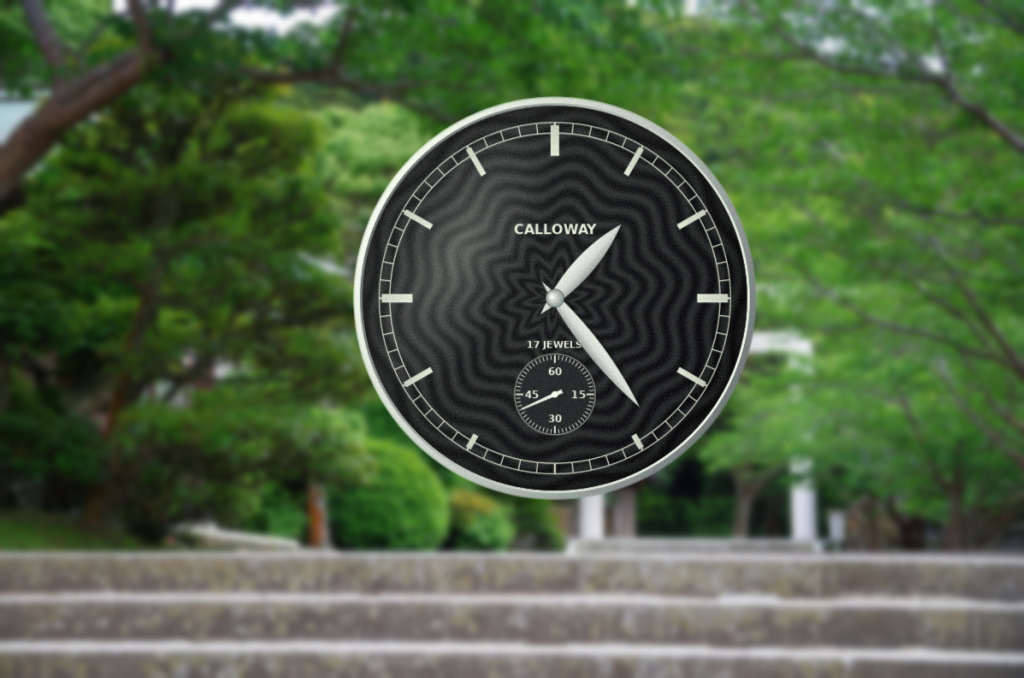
1:23:41
